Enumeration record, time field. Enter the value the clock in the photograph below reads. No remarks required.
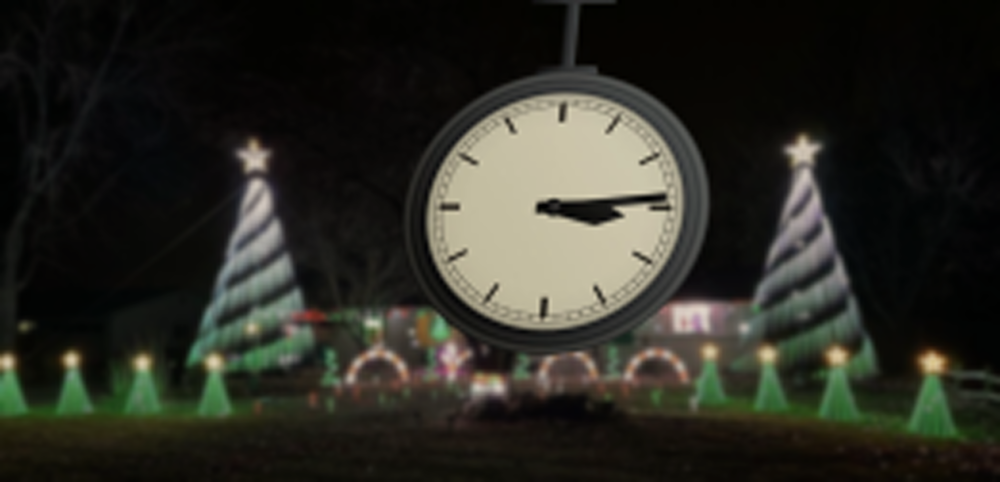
3:14
